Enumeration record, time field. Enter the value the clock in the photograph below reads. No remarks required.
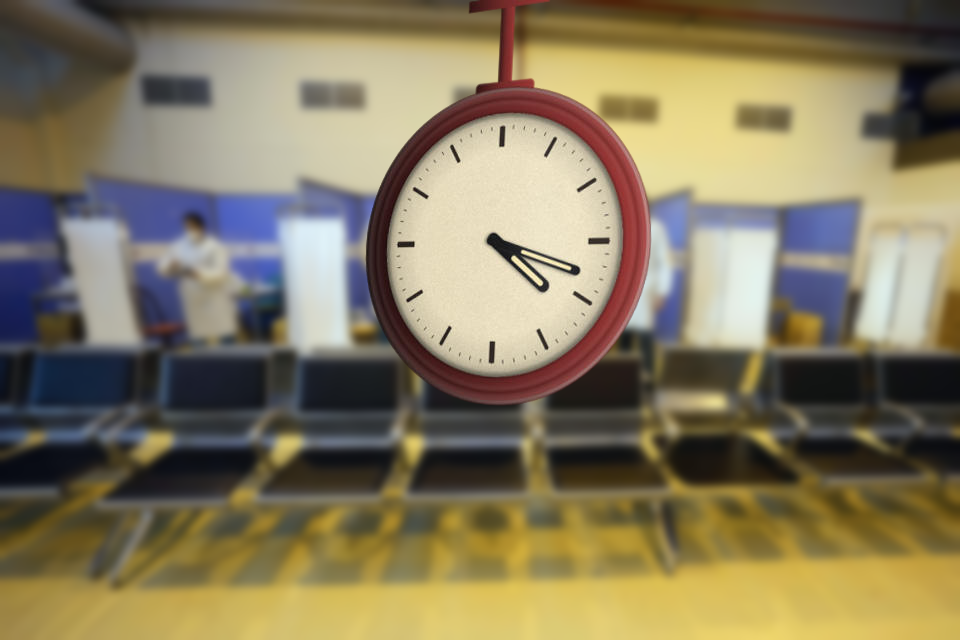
4:18
